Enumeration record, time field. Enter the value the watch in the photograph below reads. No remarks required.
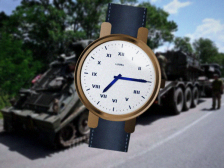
7:15
